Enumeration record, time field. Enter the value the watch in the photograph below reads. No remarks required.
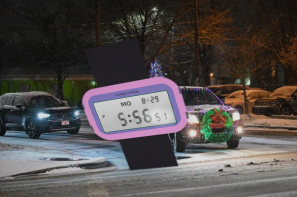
5:56:51
